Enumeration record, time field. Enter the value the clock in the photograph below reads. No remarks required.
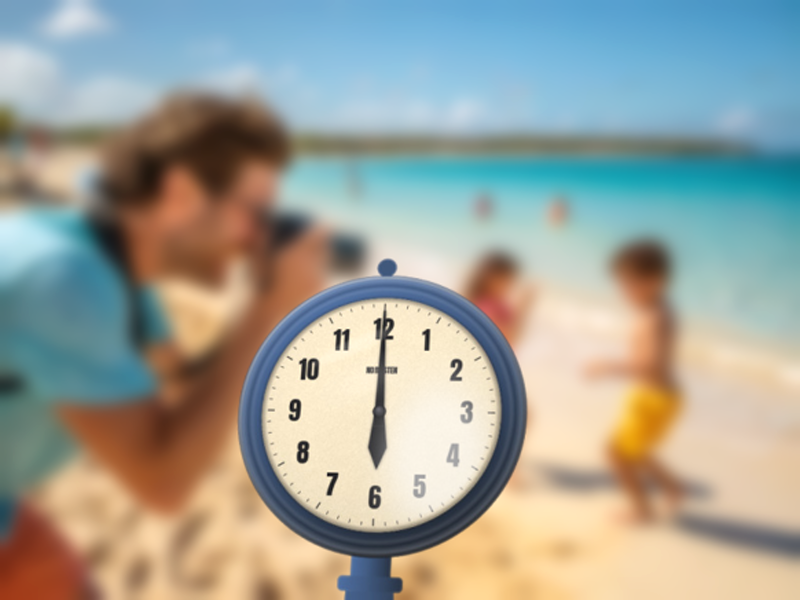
6:00
